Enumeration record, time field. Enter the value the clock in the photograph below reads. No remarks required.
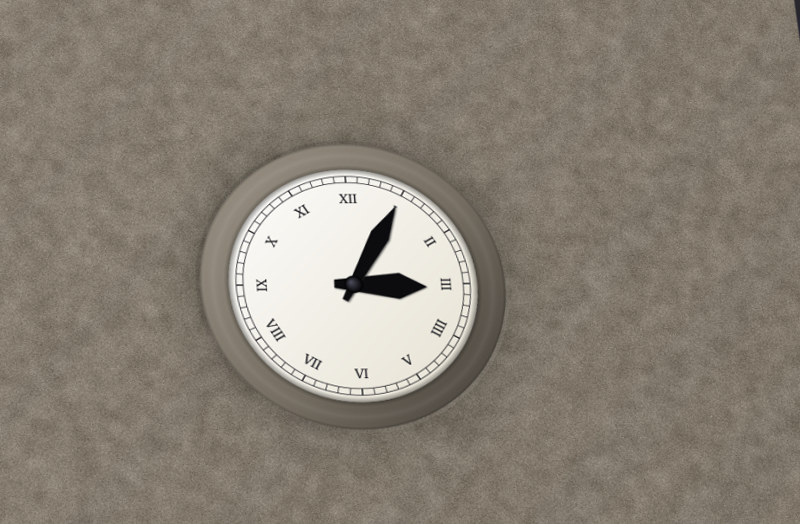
3:05
